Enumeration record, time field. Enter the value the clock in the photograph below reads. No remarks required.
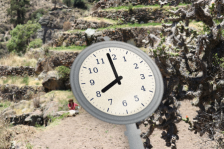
7:59
